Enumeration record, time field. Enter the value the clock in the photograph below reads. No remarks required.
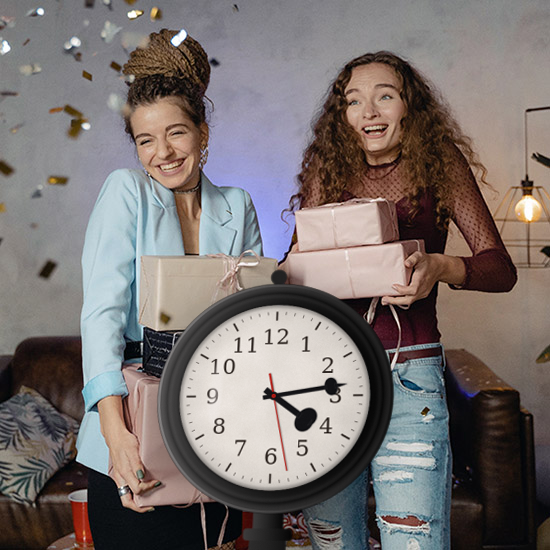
4:13:28
